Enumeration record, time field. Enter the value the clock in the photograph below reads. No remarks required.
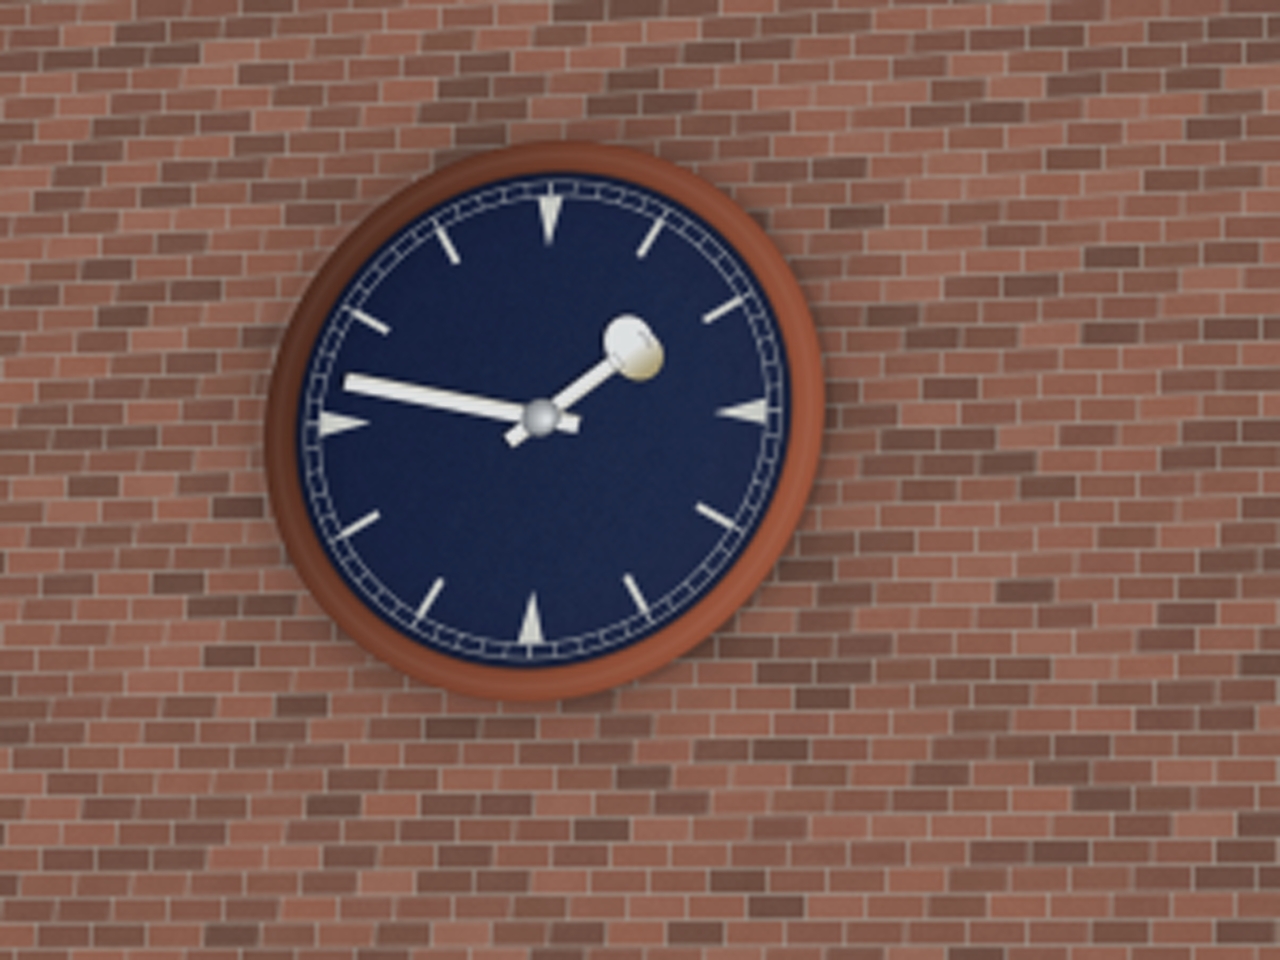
1:47
